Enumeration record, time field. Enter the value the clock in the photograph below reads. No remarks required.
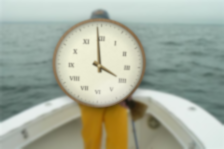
3:59
